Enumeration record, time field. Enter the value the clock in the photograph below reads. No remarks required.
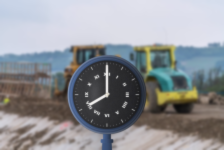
8:00
